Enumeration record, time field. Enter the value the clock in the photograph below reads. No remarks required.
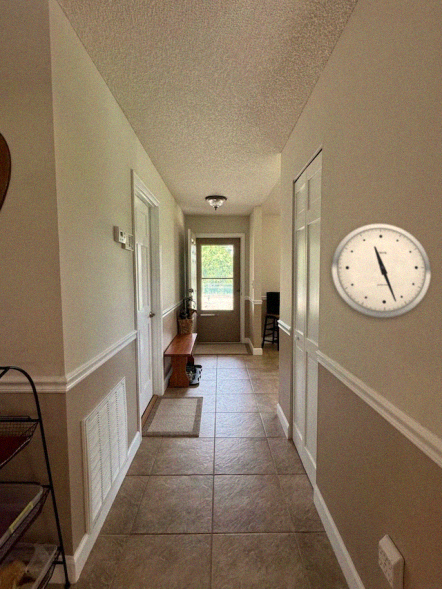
11:27
